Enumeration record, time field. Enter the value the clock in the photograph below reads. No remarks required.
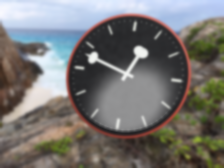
12:48
